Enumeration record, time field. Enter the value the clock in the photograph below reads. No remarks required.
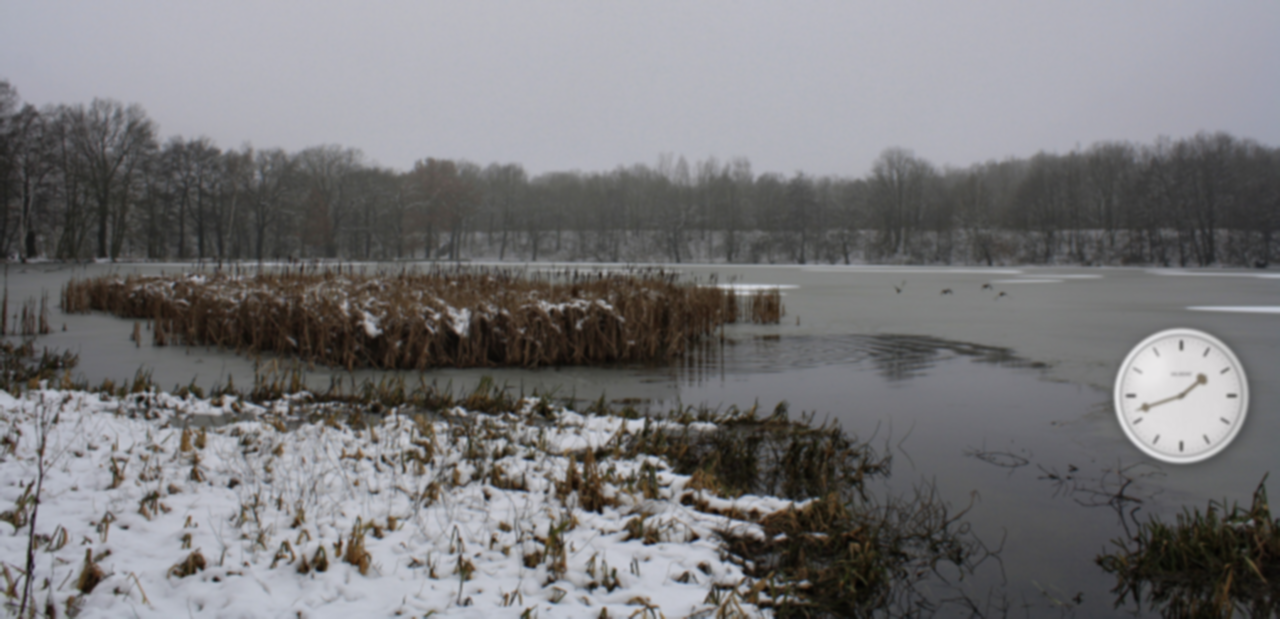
1:42
